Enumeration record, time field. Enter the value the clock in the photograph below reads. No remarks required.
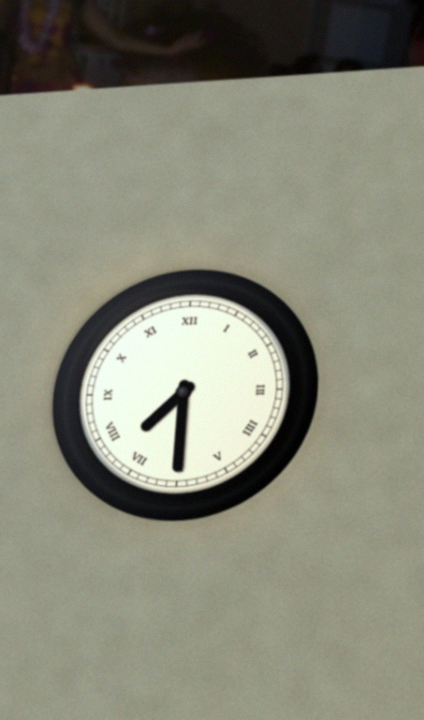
7:30
